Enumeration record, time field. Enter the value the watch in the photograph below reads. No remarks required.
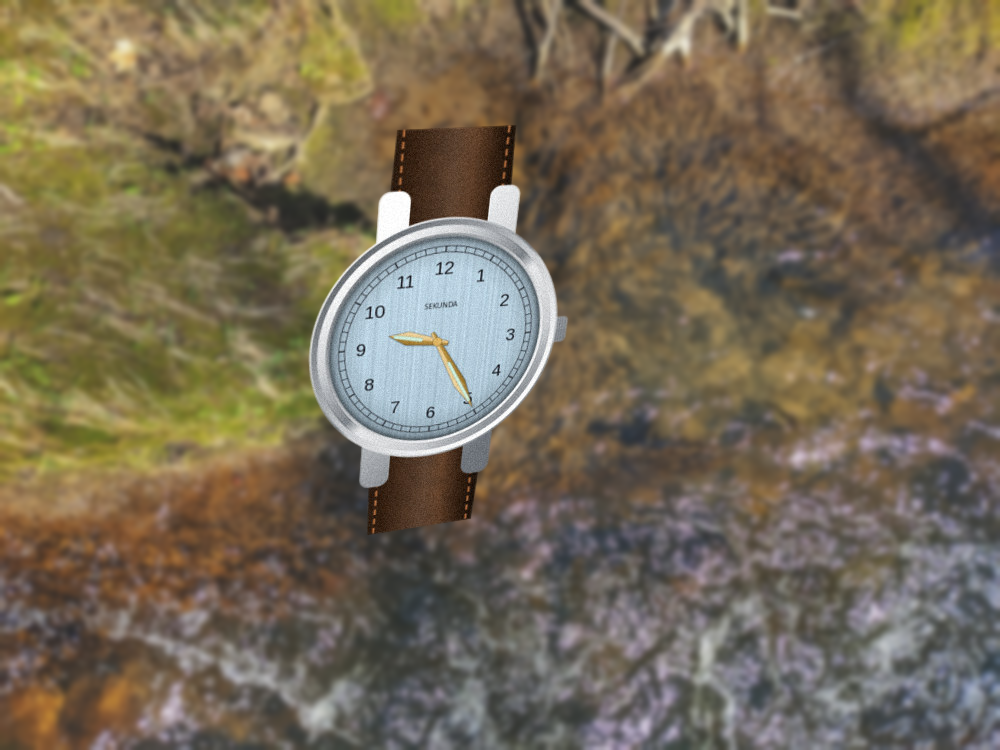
9:25
